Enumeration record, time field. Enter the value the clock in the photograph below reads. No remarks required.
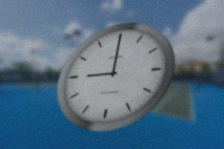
9:00
